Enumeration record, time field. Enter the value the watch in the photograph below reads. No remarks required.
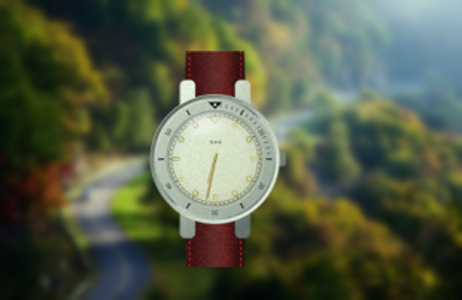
6:32
